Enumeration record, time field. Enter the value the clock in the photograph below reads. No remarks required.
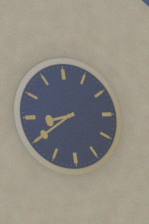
8:40
